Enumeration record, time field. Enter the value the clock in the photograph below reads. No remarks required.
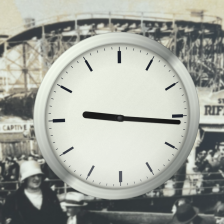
9:16
